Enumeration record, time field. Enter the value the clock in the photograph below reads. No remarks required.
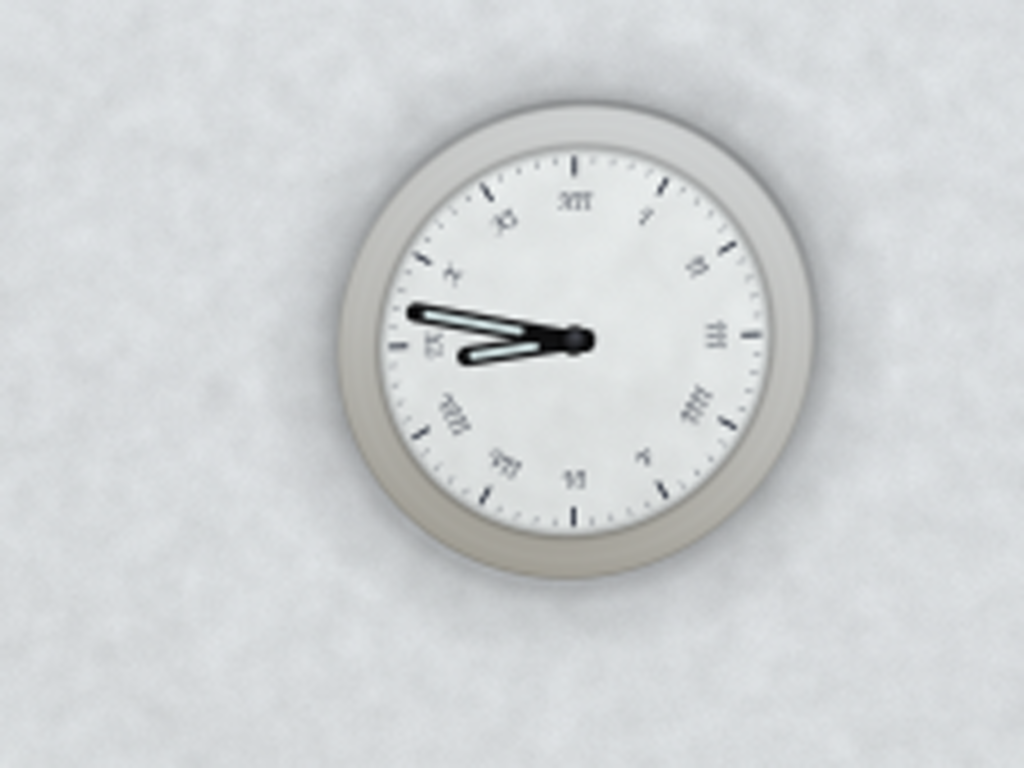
8:47
